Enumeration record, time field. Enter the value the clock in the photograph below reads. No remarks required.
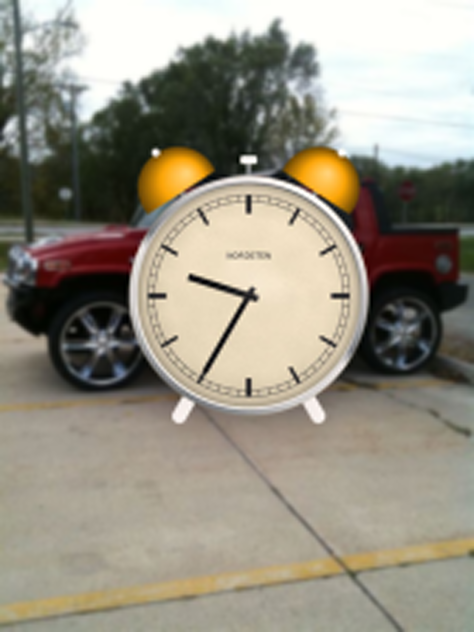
9:35
